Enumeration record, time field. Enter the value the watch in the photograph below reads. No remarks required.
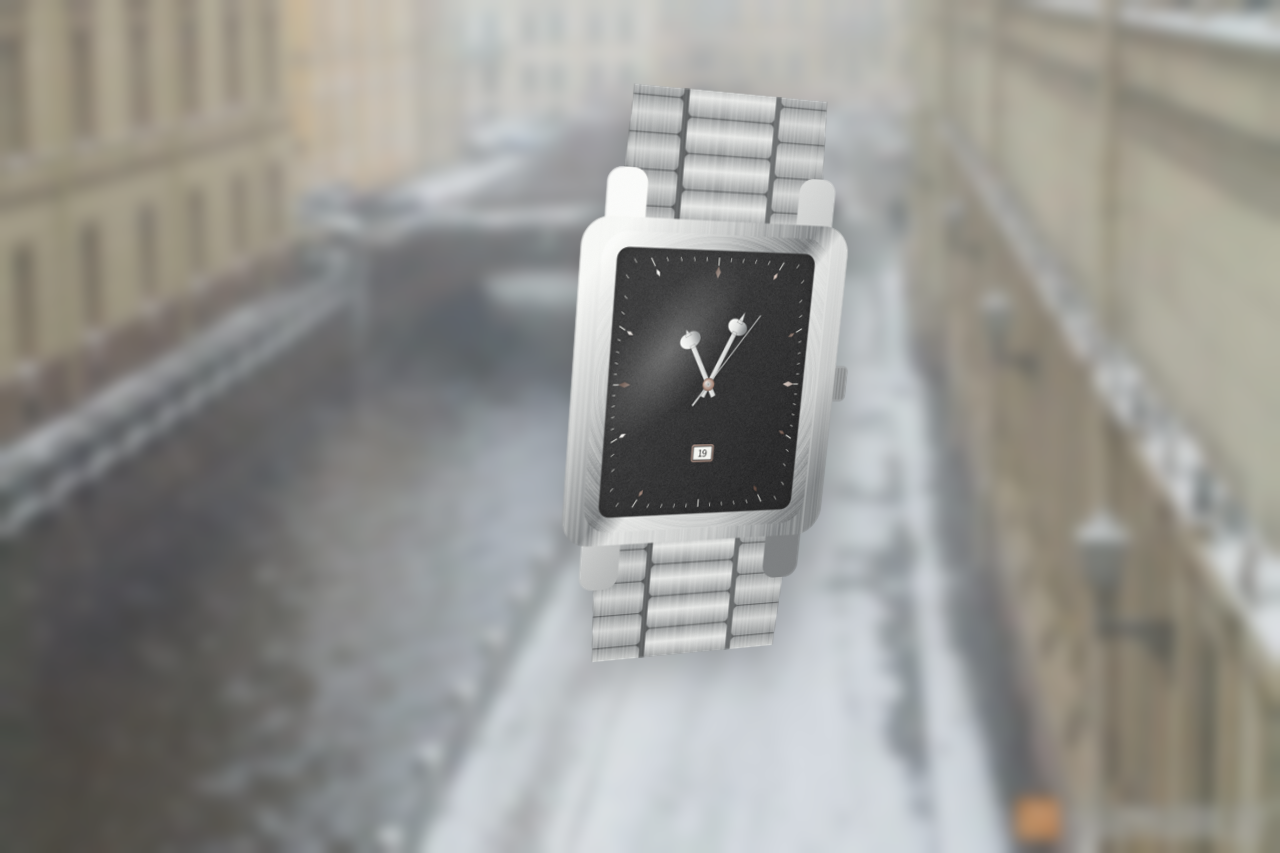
11:04:06
